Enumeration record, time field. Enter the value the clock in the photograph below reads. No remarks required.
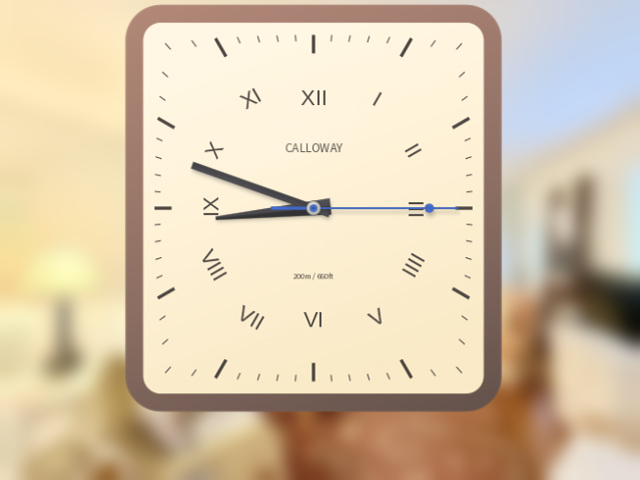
8:48:15
